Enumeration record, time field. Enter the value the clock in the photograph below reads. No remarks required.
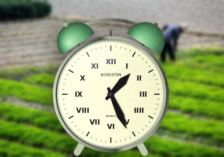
1:26
